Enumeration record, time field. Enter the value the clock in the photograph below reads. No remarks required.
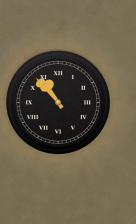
10:53
